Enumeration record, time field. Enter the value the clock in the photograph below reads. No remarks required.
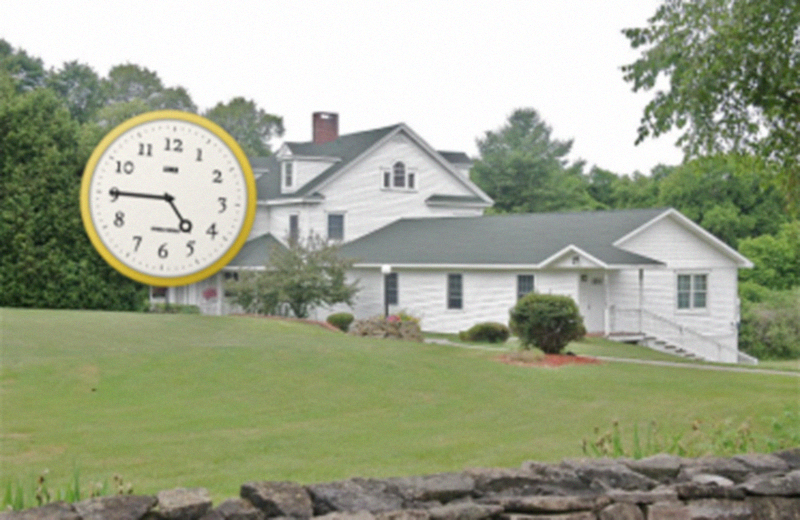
4:45
